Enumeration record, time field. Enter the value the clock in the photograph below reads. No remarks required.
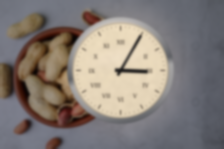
3:05
